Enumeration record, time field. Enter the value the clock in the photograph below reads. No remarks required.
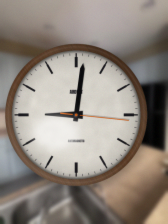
9:01:16
